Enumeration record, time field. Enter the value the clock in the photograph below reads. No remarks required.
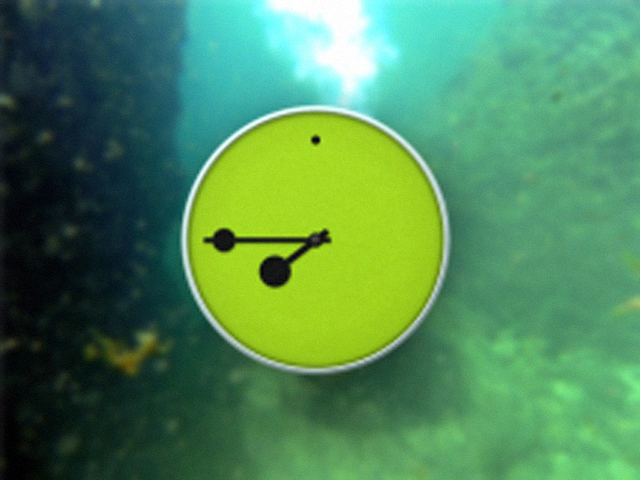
7:45
